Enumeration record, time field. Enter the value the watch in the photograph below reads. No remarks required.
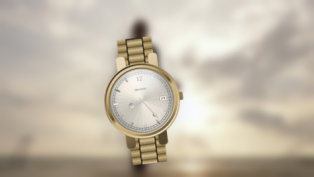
8:24
